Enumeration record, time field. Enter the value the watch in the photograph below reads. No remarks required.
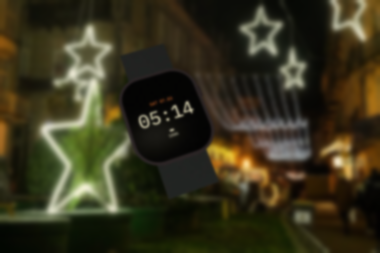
5:14
